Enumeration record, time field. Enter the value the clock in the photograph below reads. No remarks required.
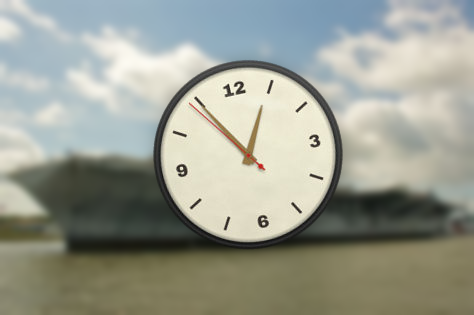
12:54:54
